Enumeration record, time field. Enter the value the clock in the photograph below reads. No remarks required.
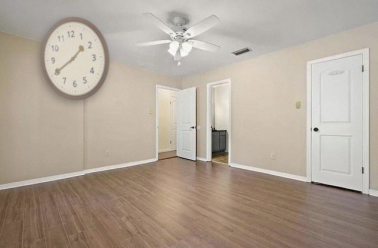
1:40
